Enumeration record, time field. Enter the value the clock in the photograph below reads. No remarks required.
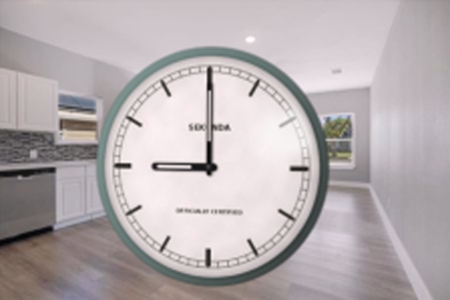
9:00
